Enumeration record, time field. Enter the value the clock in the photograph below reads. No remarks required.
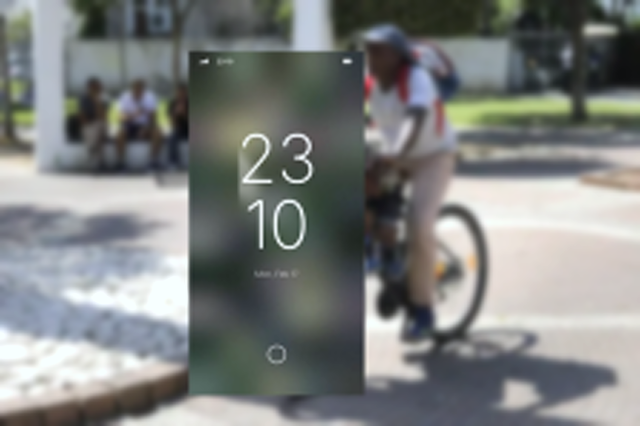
23:10
